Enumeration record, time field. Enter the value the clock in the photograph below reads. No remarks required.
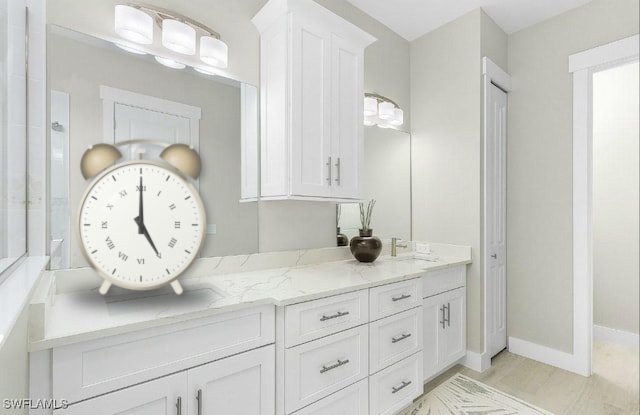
5:00
